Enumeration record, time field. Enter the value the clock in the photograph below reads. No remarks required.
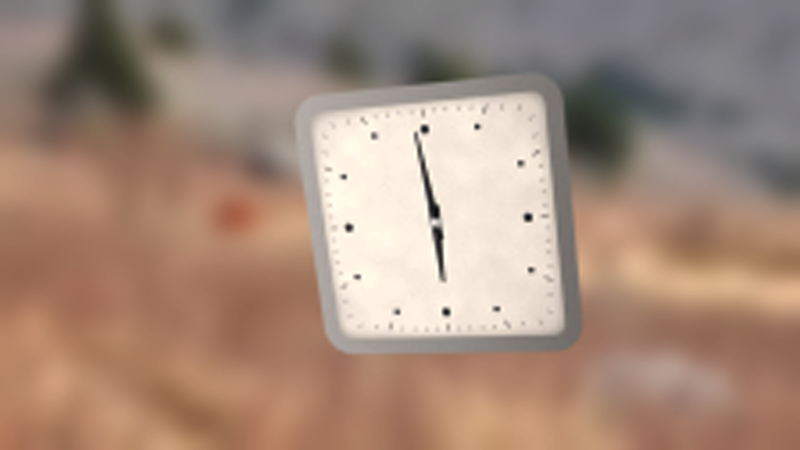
5:59
